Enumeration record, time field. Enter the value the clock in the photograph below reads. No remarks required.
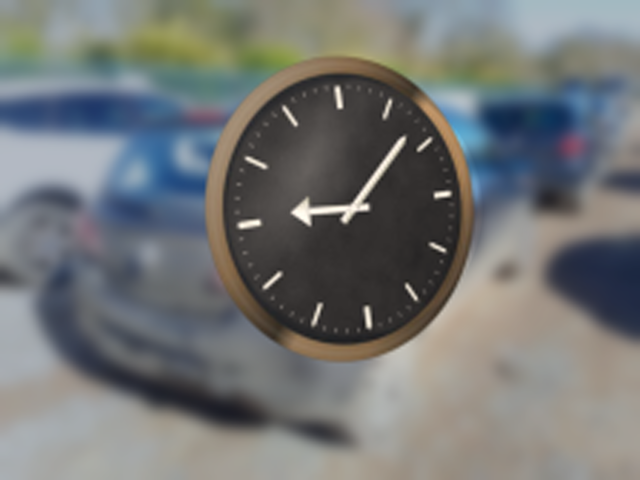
9:08
